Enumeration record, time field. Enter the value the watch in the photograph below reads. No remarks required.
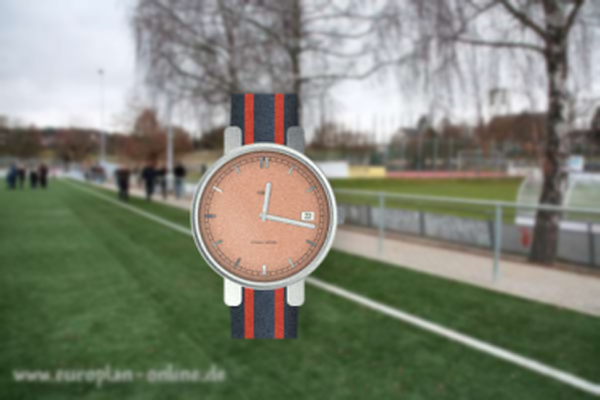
12:17
